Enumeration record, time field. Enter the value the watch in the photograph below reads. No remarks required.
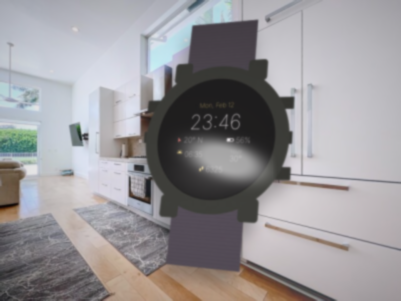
23:46
